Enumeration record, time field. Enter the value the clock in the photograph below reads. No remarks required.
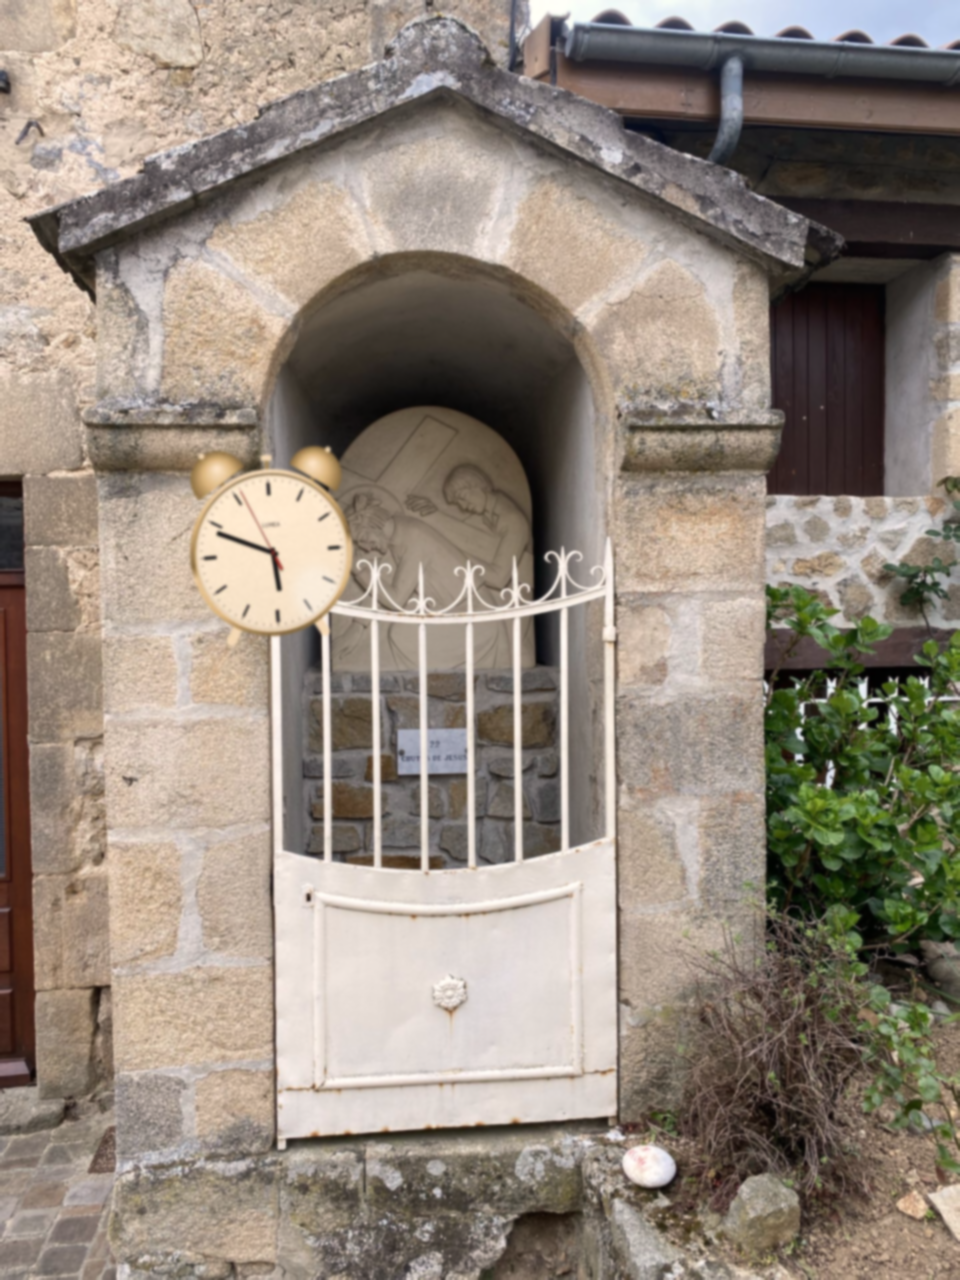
5:48:56
